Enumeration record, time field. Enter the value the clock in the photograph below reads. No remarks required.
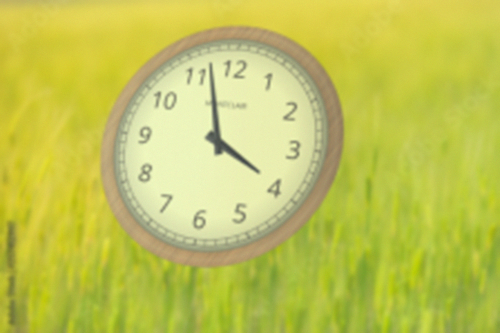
3:57
